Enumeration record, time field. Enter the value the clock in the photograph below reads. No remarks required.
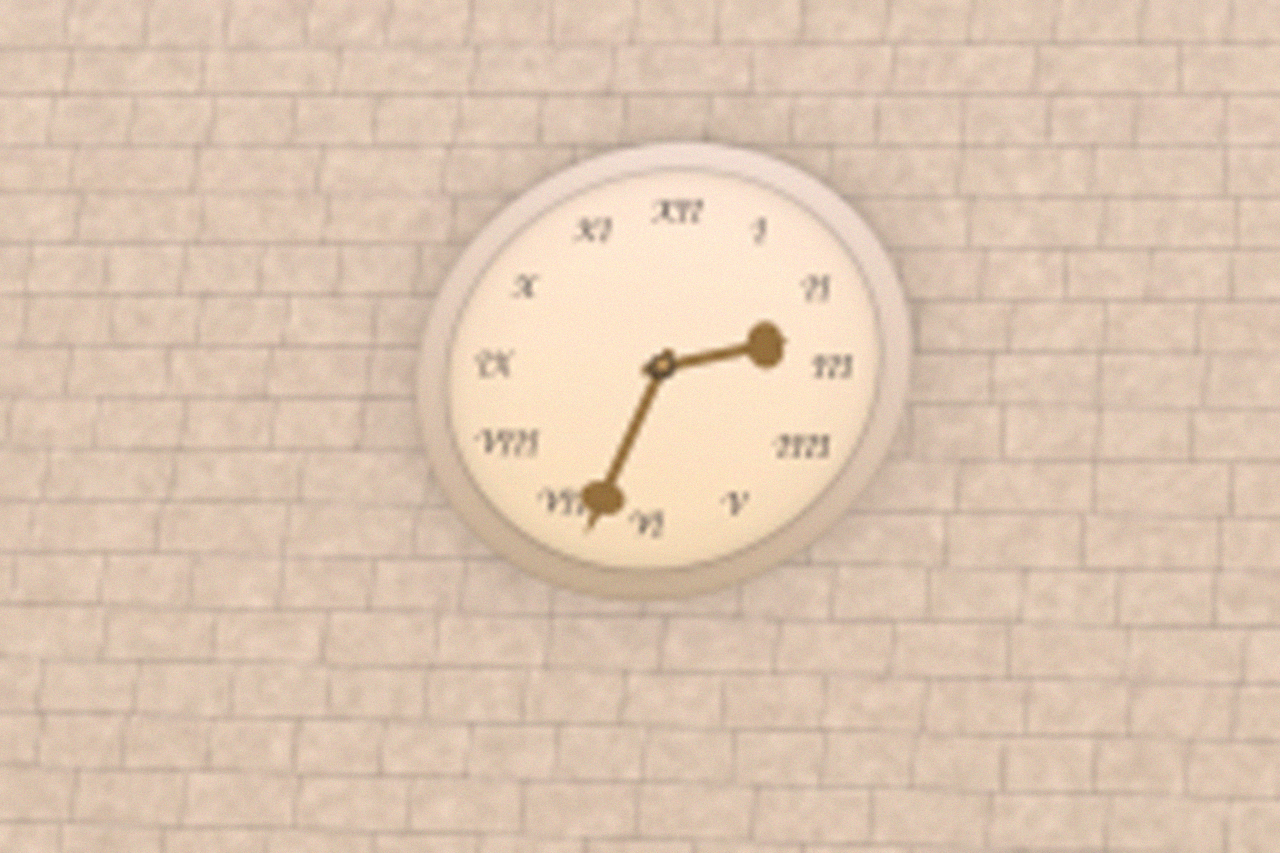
2:33
